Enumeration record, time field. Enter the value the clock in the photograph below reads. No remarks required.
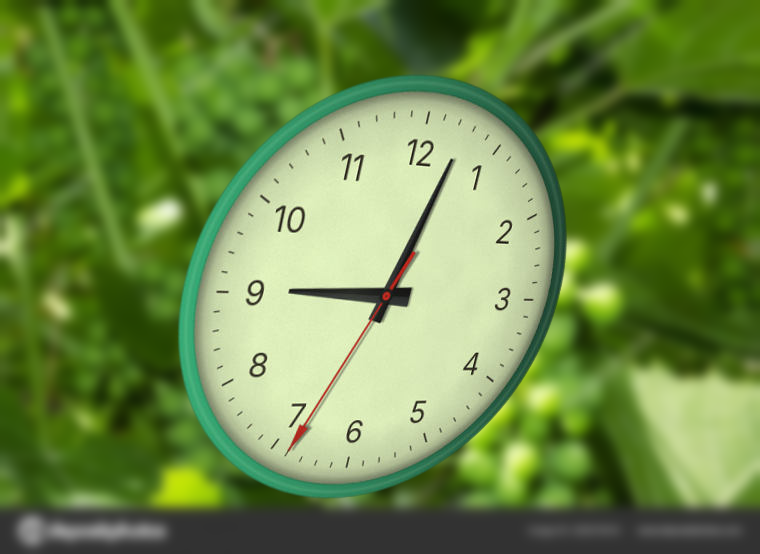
9:02:34
